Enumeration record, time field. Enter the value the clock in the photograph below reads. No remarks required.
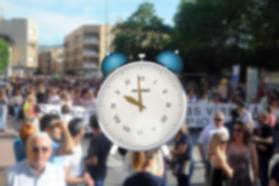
9:59
